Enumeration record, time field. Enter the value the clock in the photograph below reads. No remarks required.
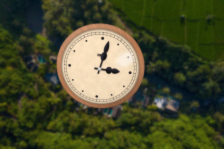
3:02
